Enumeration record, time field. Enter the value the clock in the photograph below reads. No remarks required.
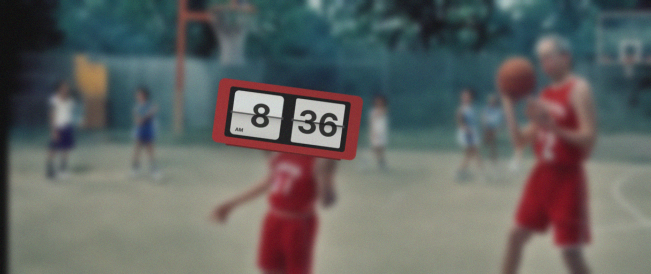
8:36
